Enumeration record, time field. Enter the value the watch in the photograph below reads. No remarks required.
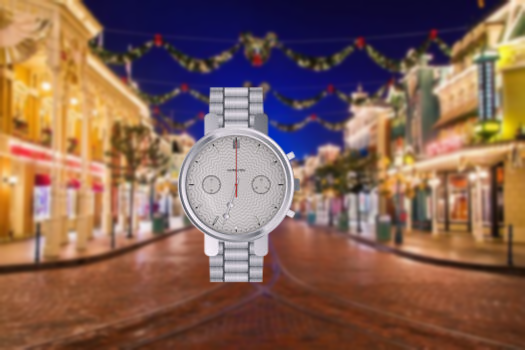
6:33
